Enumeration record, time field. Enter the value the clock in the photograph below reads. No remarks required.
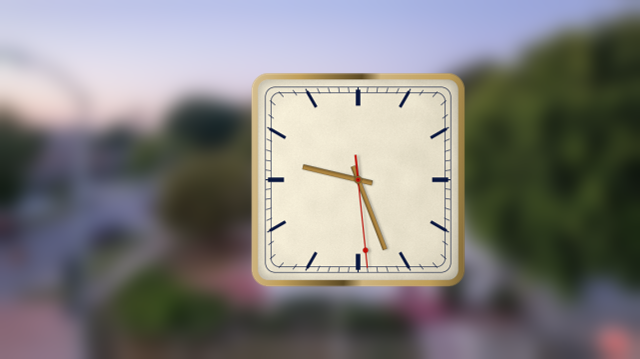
9:26:29
